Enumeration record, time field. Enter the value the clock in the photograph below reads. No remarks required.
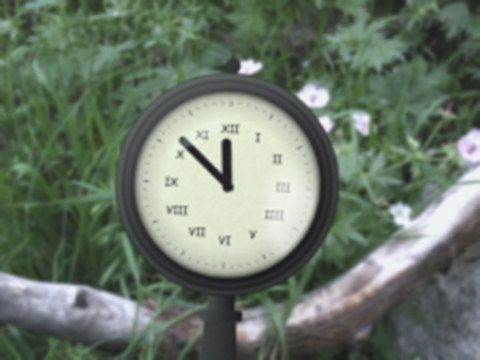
11:52
